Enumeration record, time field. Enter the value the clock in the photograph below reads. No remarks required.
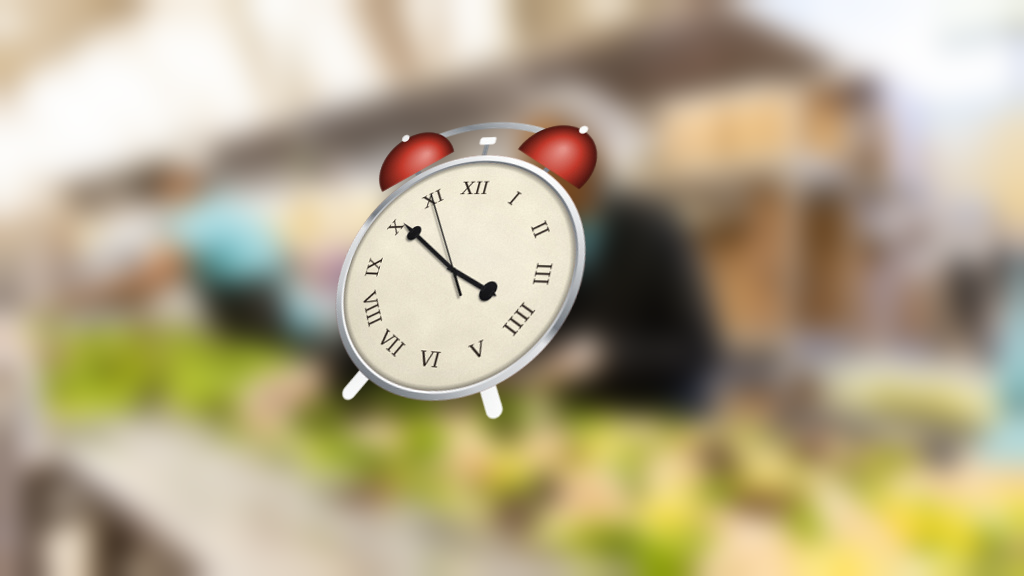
3:50:55
